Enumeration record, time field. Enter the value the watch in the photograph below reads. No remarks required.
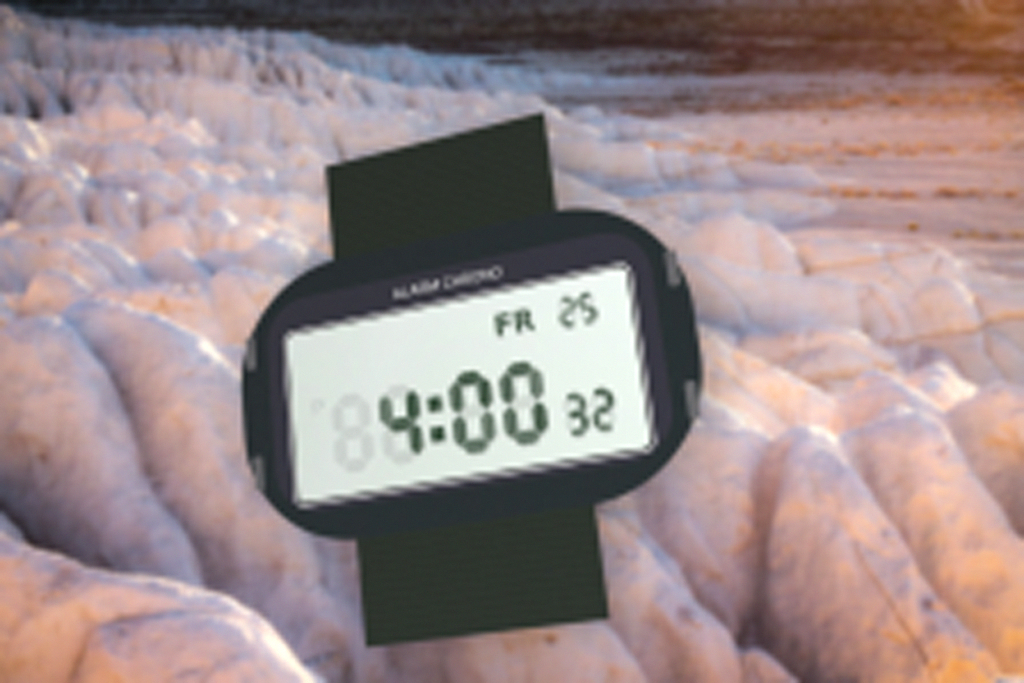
4:00:32
